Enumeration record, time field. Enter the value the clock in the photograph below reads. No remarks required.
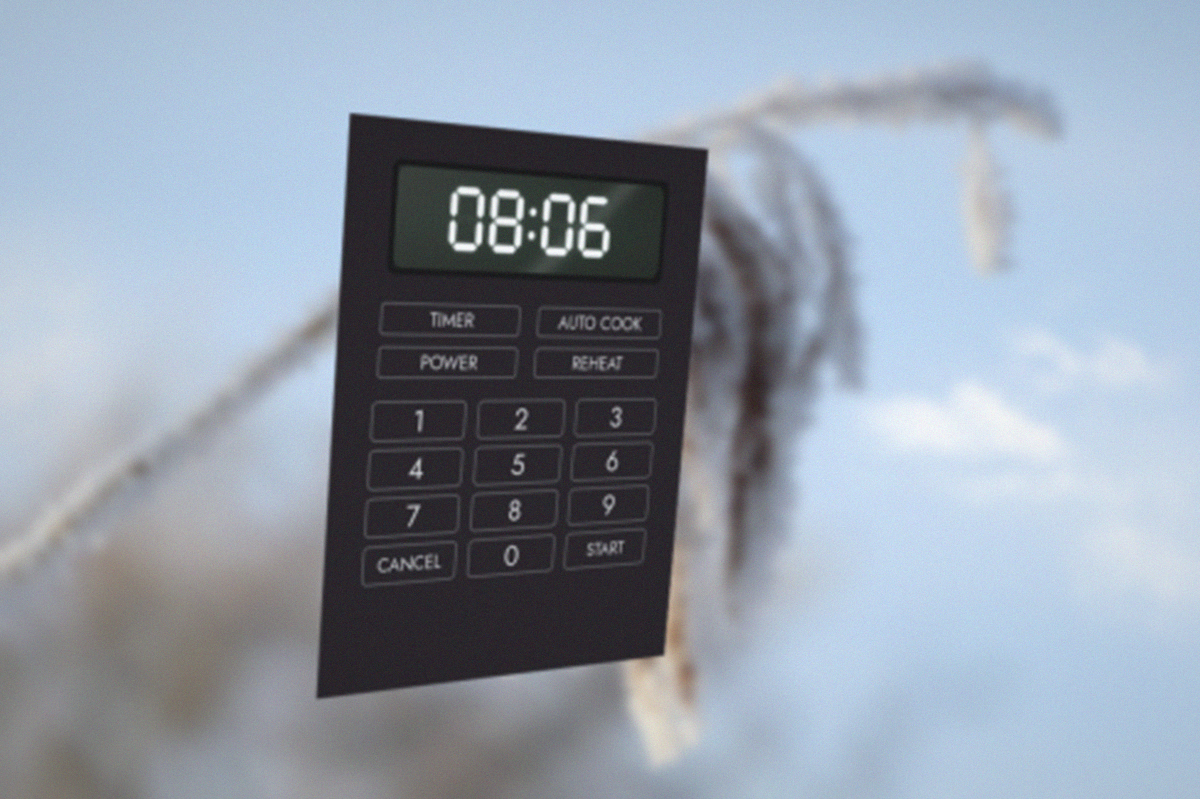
8:06
